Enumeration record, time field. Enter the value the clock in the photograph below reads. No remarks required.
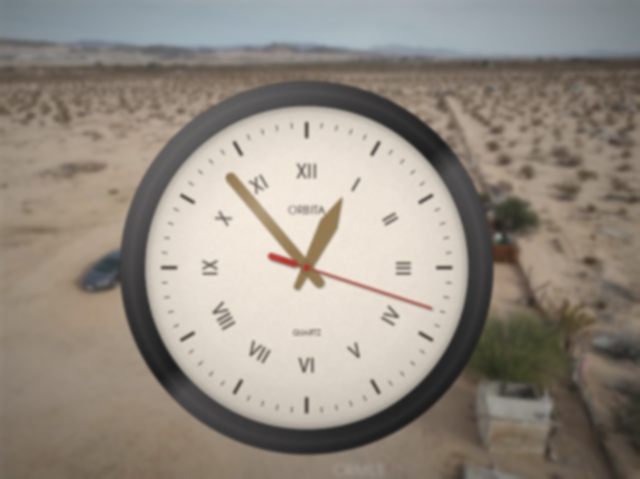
12:53:18
